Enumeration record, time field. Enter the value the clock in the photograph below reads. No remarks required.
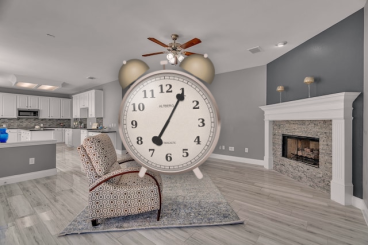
7:05
